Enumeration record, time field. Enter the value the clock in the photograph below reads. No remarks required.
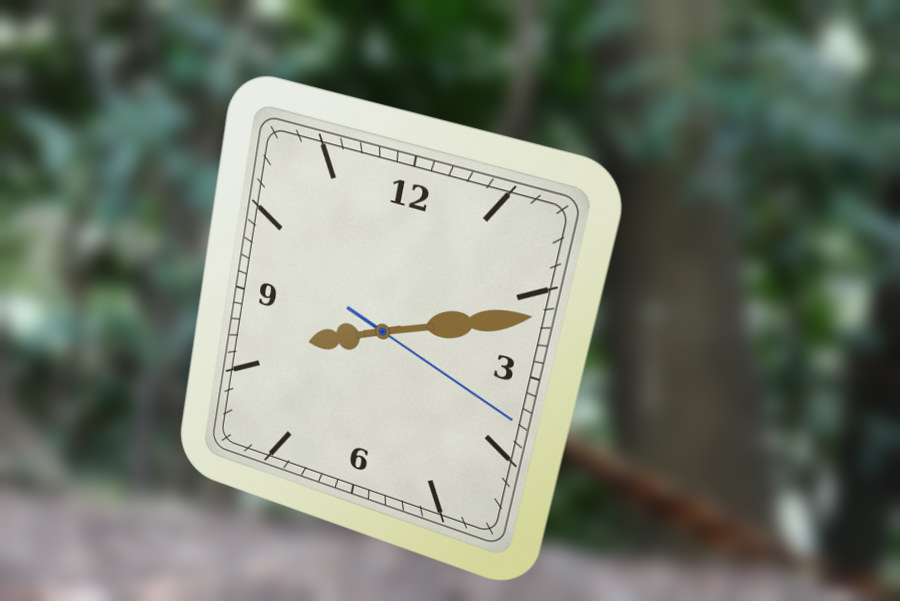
8:11:18
